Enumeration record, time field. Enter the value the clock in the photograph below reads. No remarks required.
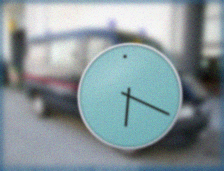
6:20
